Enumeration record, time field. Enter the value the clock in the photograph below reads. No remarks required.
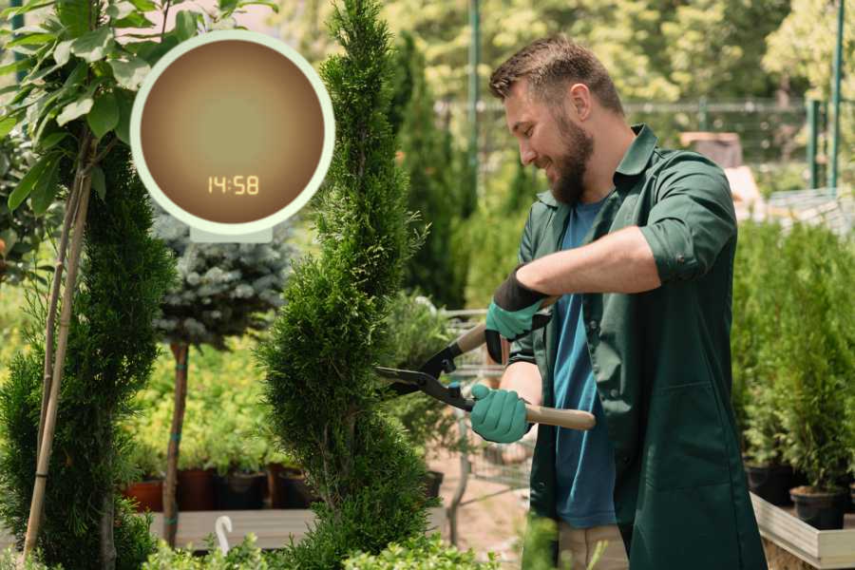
14:58
